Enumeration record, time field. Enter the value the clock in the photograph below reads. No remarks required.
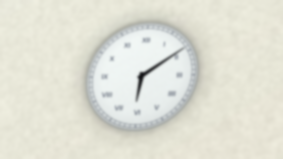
6:09
